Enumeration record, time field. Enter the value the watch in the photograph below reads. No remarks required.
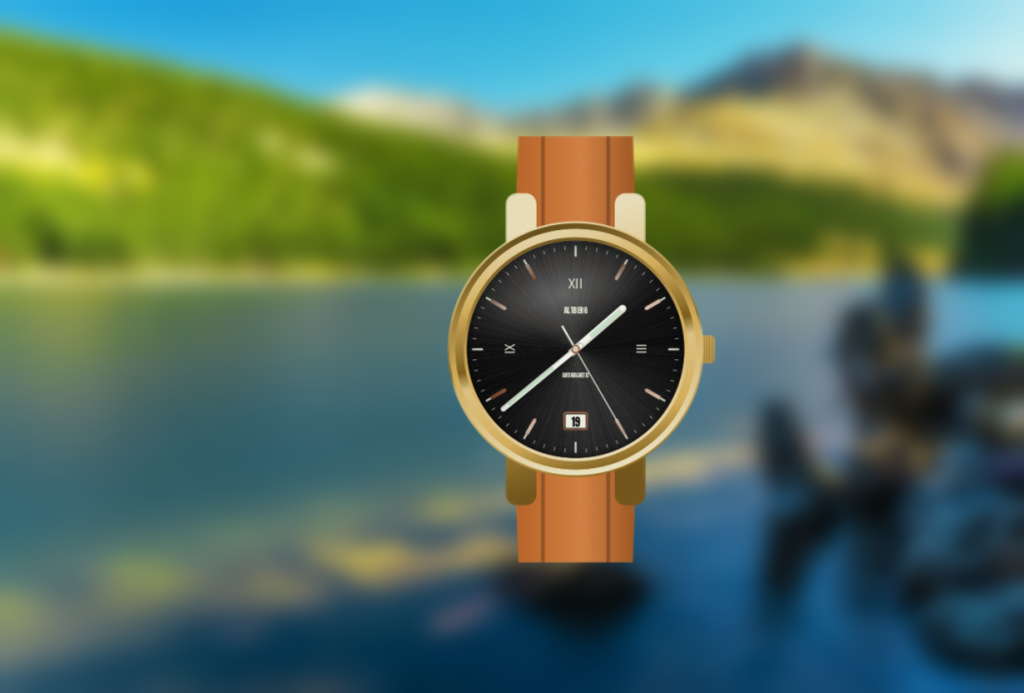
1:38:25
